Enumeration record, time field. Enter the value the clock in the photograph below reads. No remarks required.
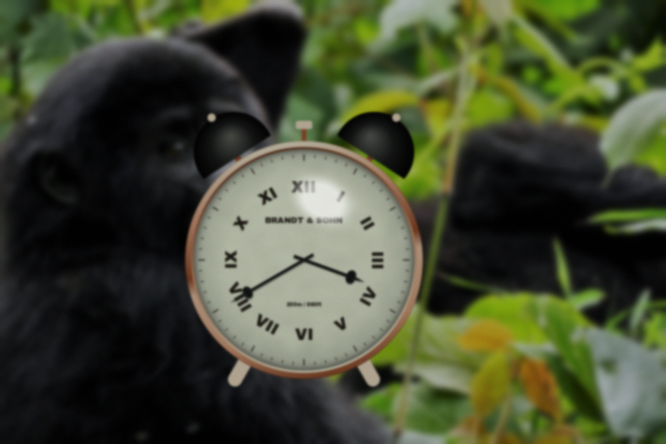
3:40
